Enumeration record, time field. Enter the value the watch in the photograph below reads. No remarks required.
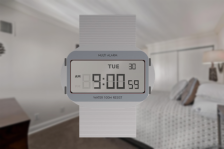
9:00:59
